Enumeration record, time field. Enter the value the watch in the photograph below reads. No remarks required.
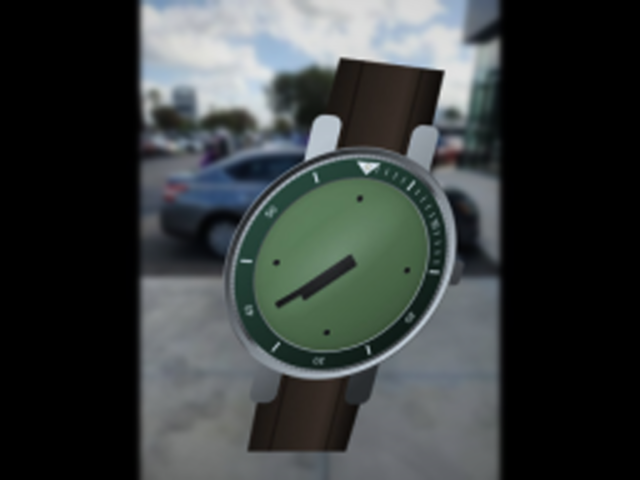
7:39
